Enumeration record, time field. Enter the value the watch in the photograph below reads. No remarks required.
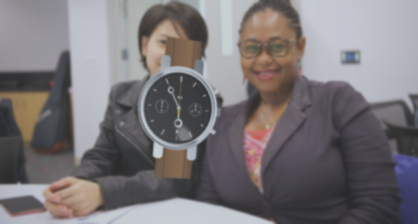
5:55
